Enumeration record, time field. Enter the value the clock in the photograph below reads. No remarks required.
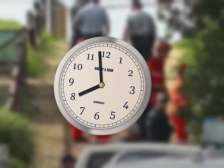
7:58
